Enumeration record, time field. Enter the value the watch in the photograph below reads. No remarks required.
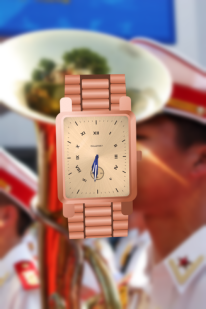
6:31
